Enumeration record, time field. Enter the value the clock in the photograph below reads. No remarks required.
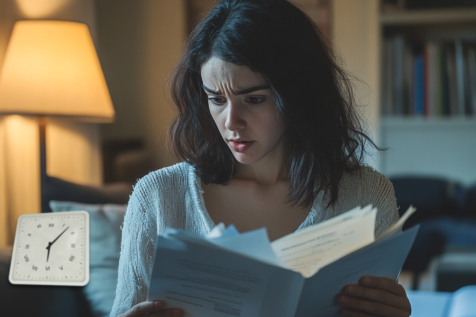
6:07
